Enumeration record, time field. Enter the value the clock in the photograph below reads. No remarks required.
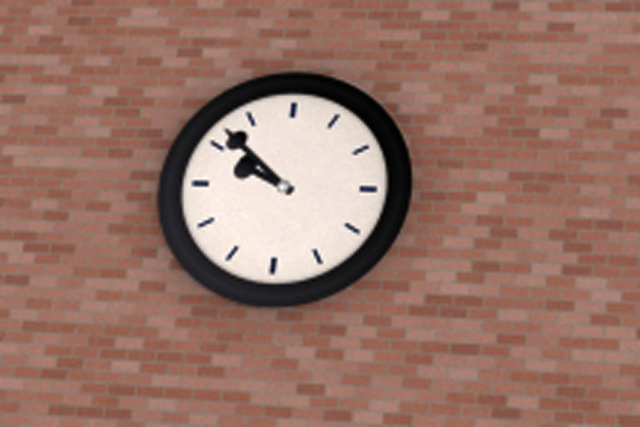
9:52
